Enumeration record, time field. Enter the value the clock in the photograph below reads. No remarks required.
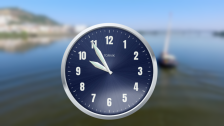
9:55
